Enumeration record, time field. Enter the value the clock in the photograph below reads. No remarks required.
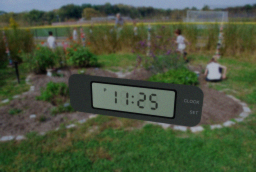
11:25
